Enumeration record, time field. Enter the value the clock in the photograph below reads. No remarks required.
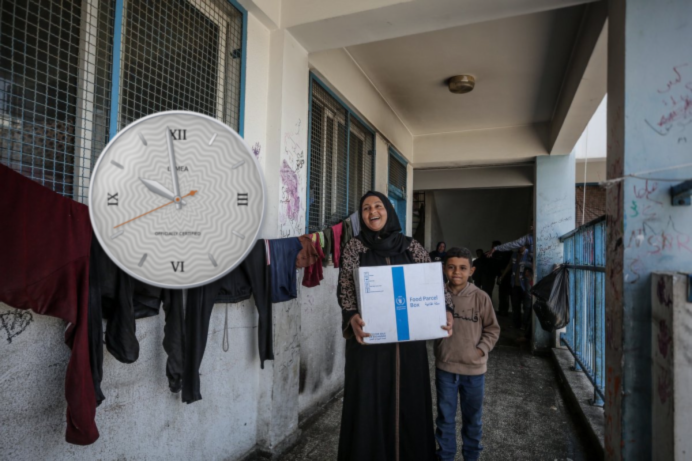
9:58:41
